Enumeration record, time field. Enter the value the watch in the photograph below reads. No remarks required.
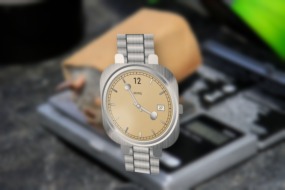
3:55
